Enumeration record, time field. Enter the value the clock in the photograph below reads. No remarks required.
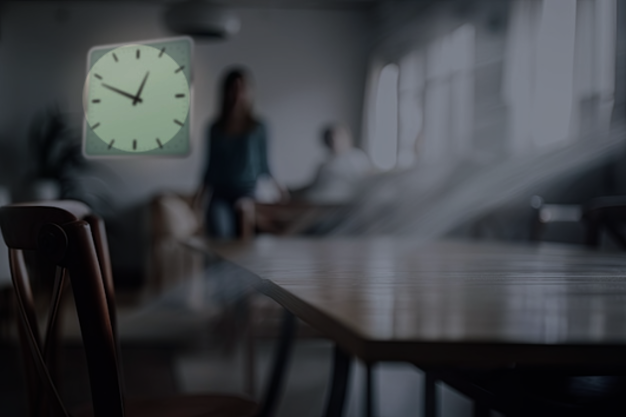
12:49
